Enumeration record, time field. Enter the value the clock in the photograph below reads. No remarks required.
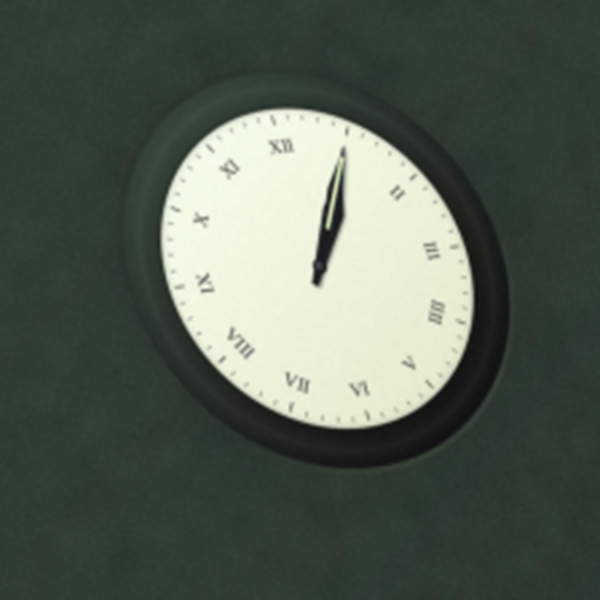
1:05
